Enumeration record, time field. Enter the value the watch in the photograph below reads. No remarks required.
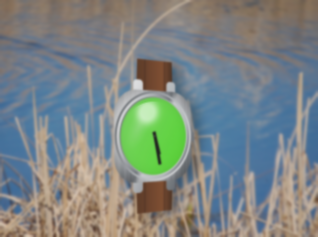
5:28
